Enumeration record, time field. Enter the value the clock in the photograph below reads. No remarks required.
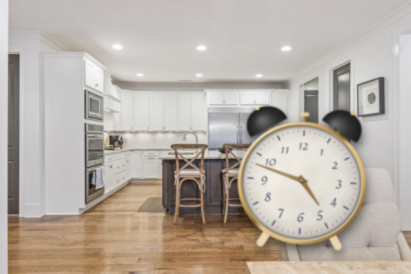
4:48
